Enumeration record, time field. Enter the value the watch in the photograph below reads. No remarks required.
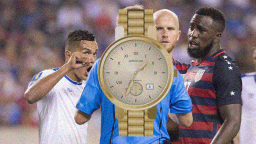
1:34
